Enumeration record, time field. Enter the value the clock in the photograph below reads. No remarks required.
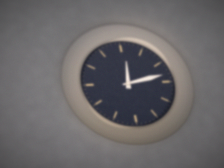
12:13
